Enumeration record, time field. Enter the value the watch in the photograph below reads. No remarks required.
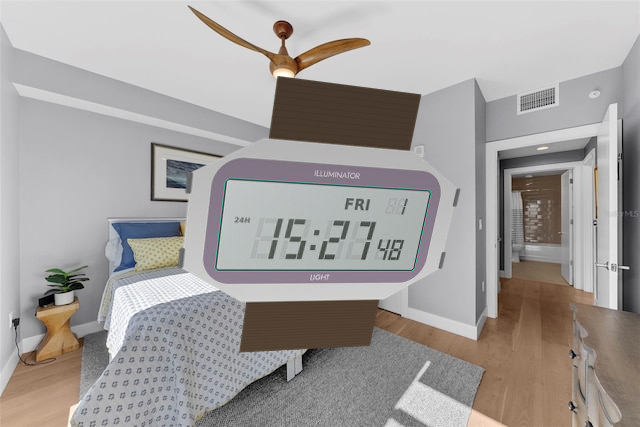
15:27:48
